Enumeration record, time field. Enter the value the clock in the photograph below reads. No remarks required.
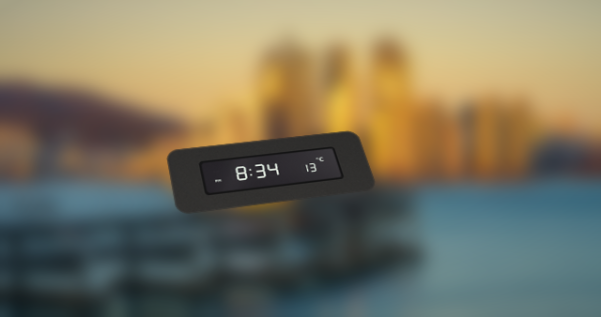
8:34
